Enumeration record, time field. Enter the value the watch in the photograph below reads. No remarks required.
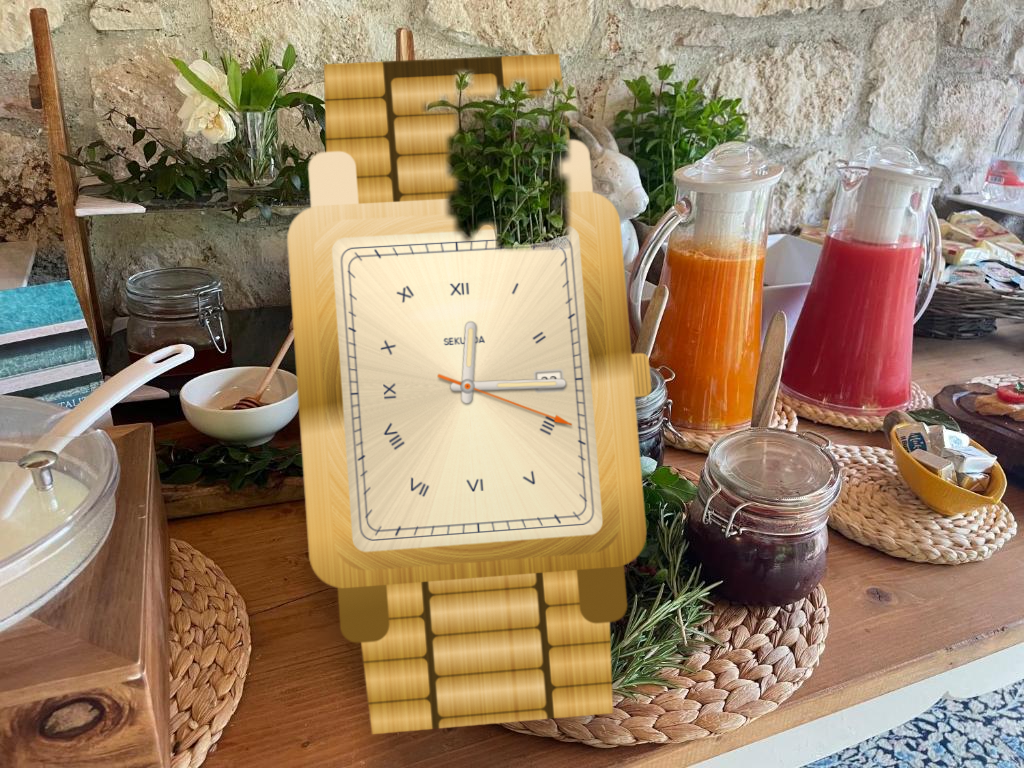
12:15:19
